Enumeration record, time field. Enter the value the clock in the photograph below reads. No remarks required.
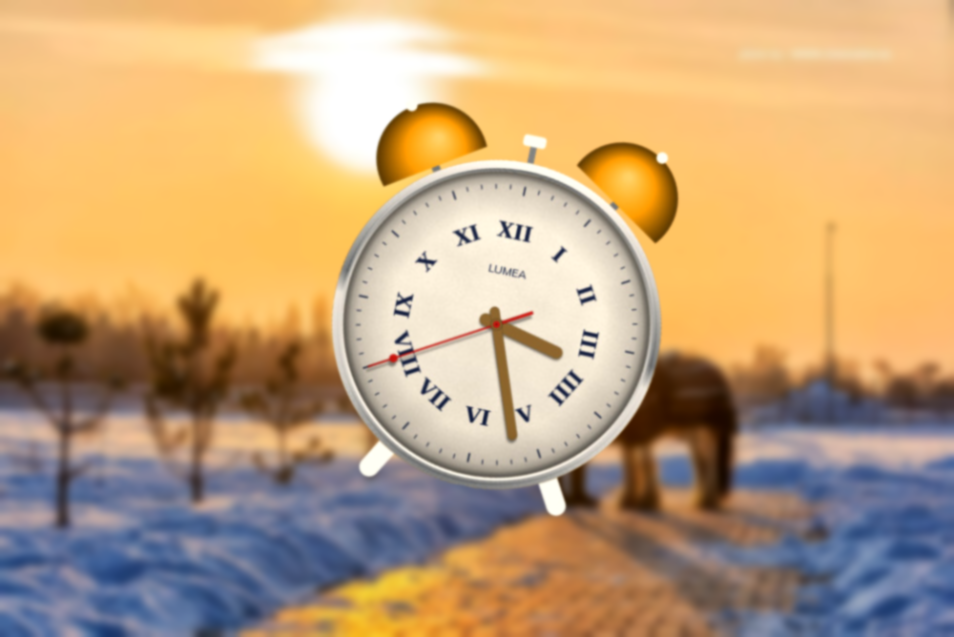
3:26:40
